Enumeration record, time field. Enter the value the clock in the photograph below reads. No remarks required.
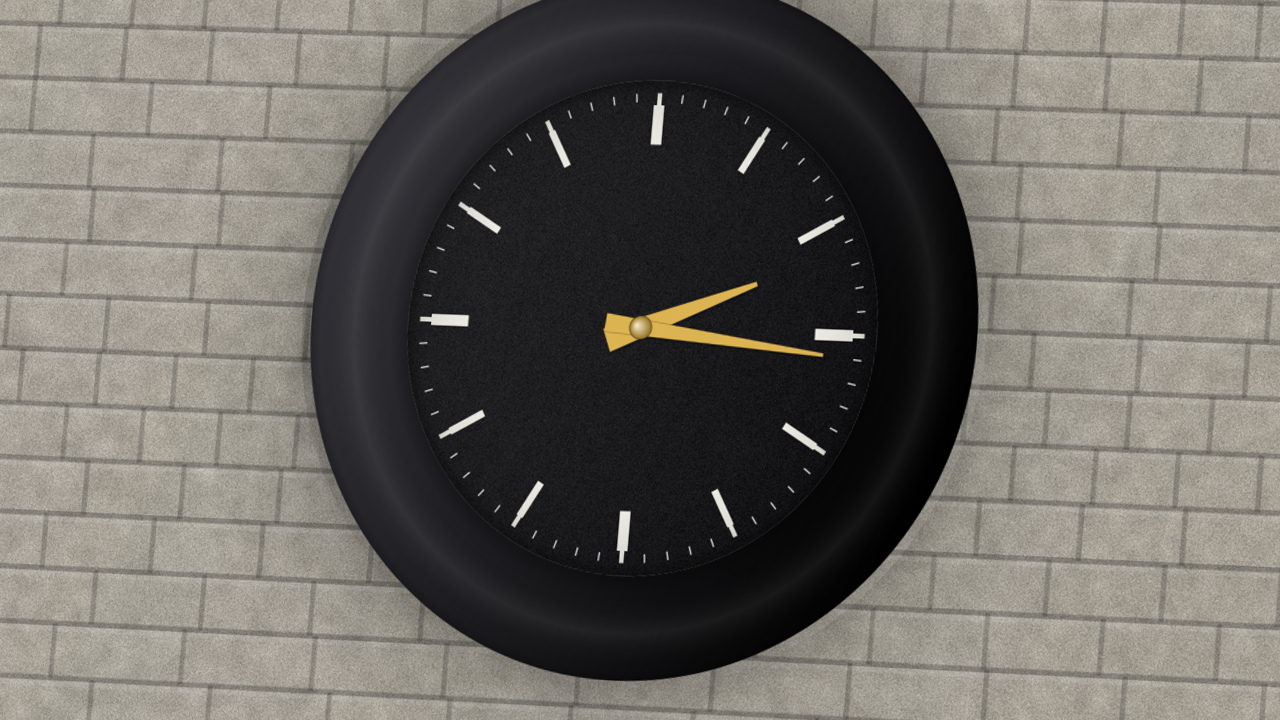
2:16
